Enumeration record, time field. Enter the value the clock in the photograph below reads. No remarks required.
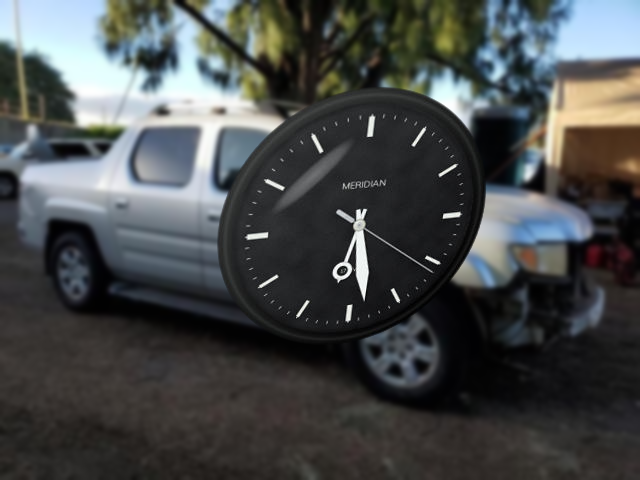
6:28:21
